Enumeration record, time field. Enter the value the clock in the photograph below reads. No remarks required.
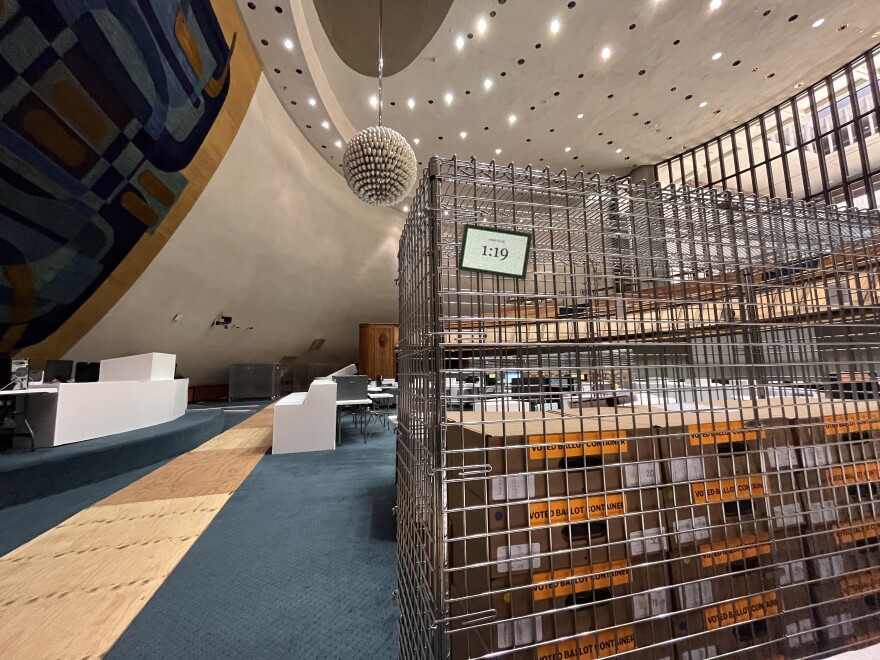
1:19
